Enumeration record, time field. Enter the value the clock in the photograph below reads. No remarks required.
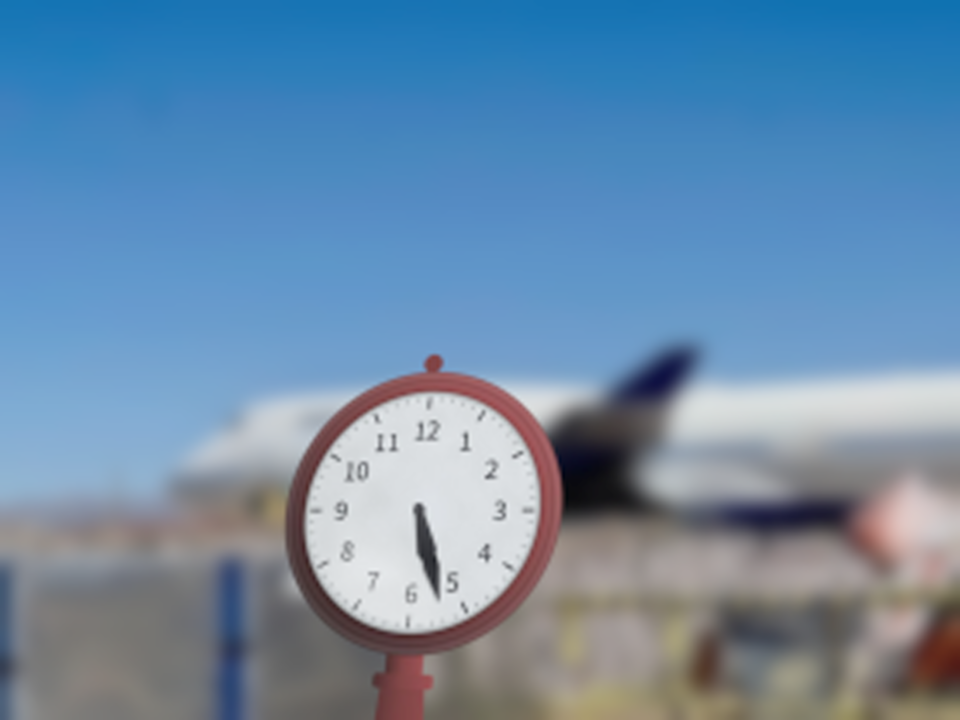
5:27
